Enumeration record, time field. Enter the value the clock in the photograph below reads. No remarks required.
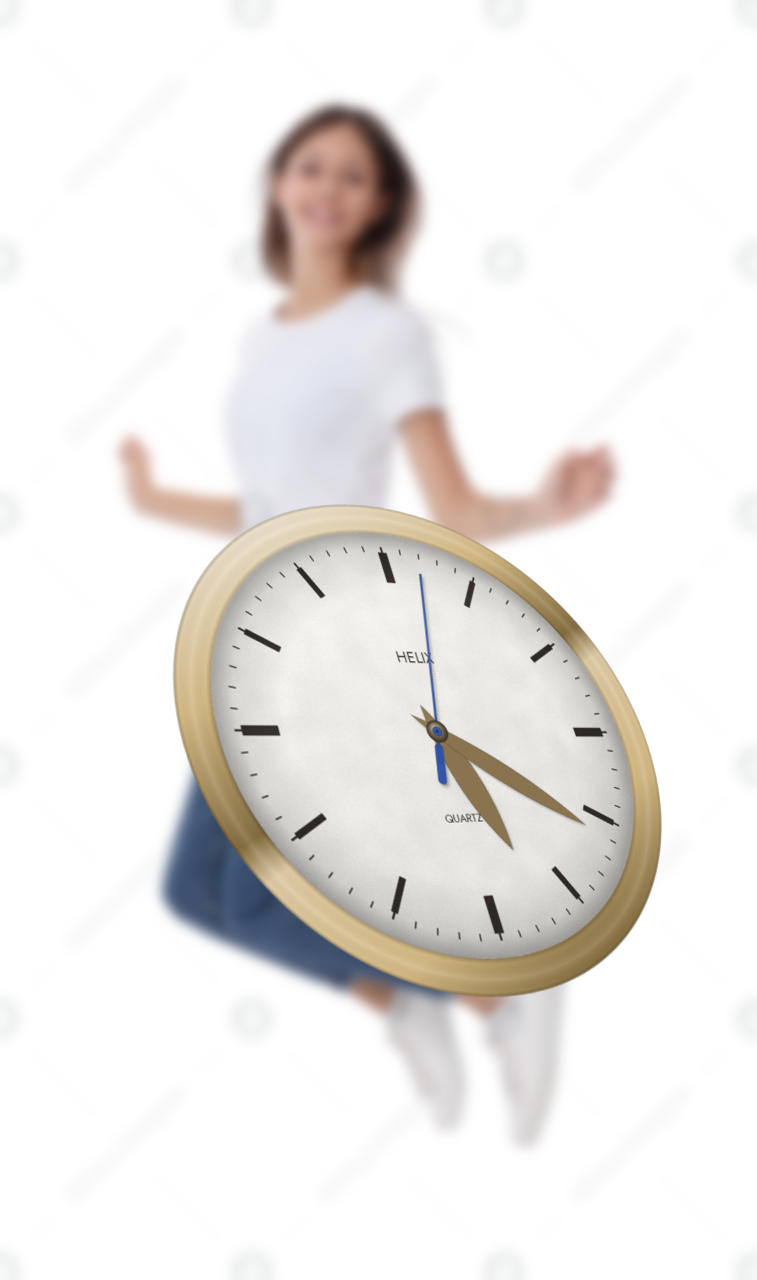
5:21:02
